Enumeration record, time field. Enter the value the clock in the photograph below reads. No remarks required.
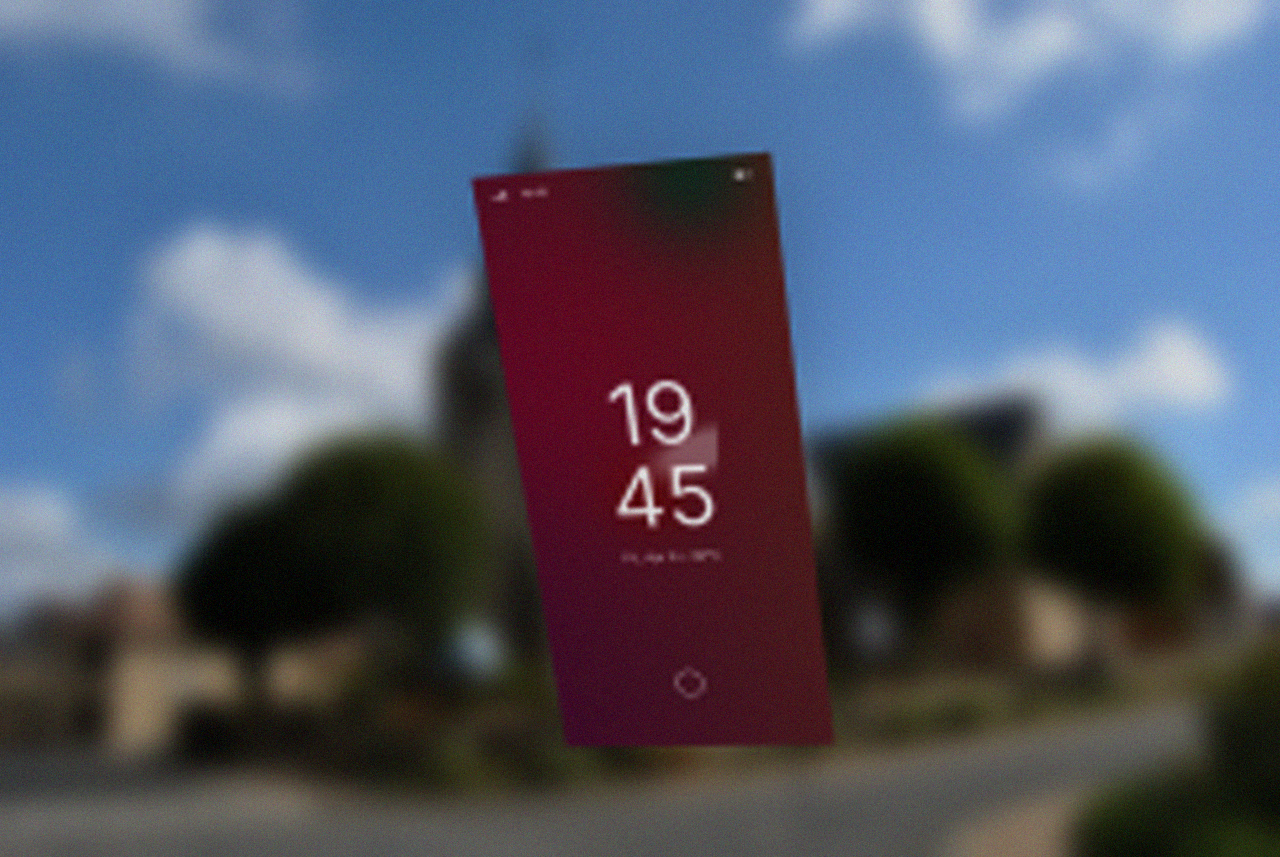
19:45
